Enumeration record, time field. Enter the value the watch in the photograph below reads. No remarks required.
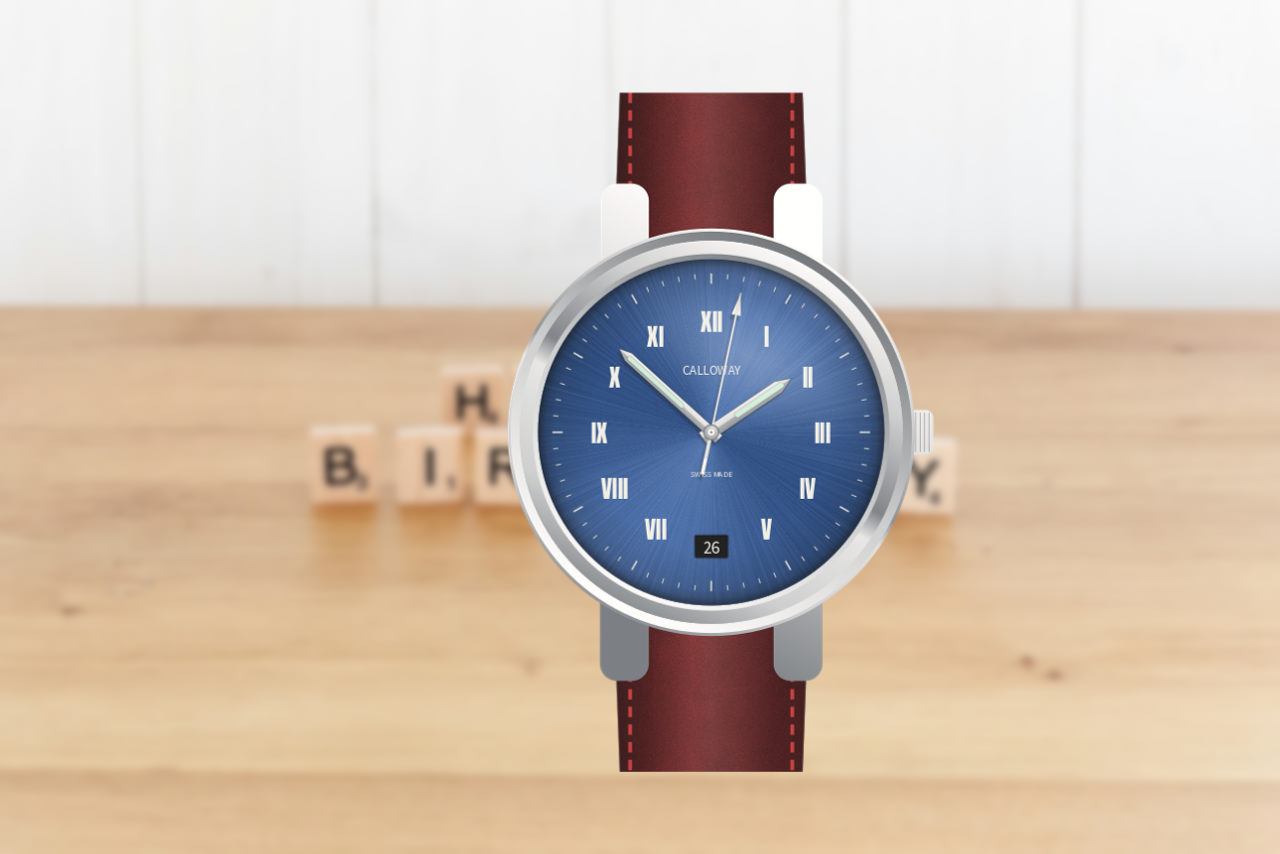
1:52:02
